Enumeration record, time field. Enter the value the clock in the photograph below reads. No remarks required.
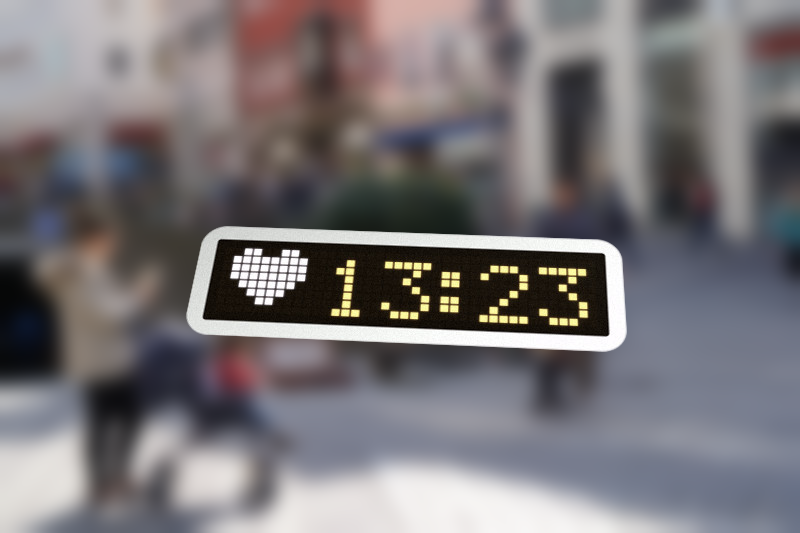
13:23
